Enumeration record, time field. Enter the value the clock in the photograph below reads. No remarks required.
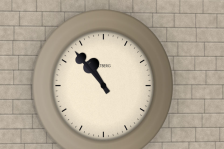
10:53
